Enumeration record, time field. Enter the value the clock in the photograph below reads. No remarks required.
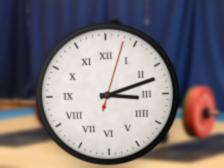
3:12:03
